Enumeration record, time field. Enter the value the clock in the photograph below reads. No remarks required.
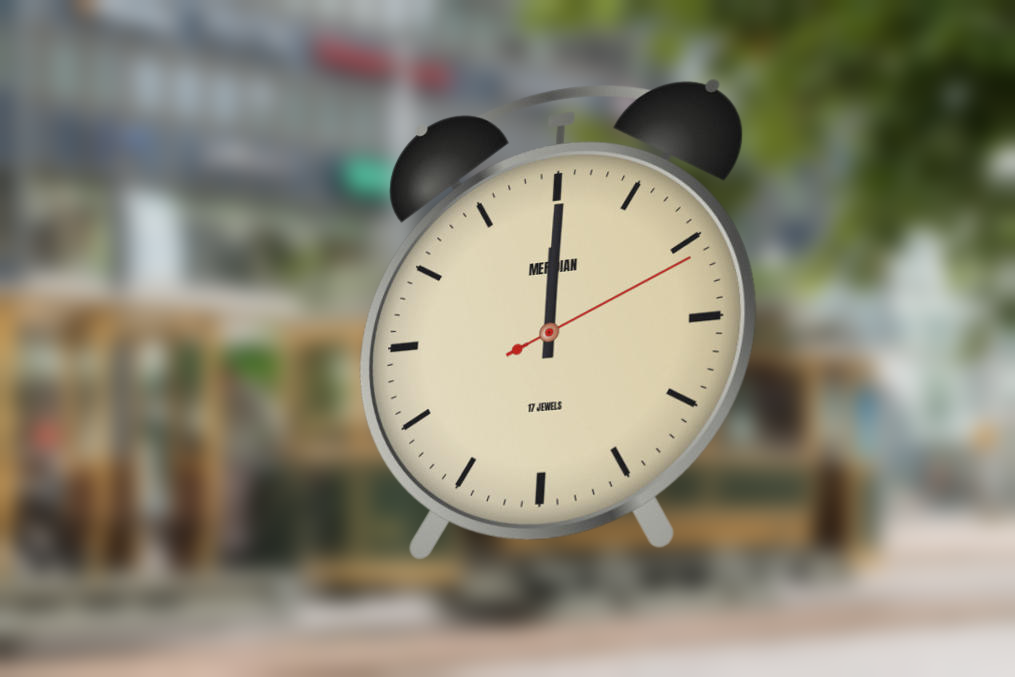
12:00:11
